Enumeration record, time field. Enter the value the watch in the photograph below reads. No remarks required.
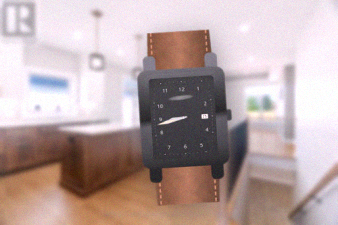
8:43
